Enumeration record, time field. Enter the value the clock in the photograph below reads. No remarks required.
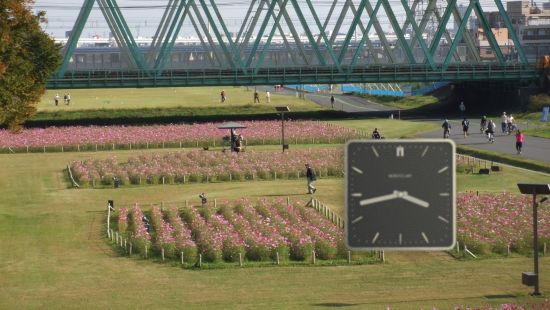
3:43
